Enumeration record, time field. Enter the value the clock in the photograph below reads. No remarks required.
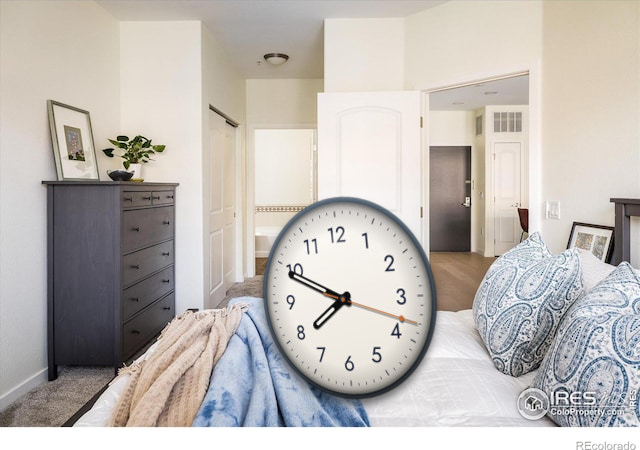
7:49:18
